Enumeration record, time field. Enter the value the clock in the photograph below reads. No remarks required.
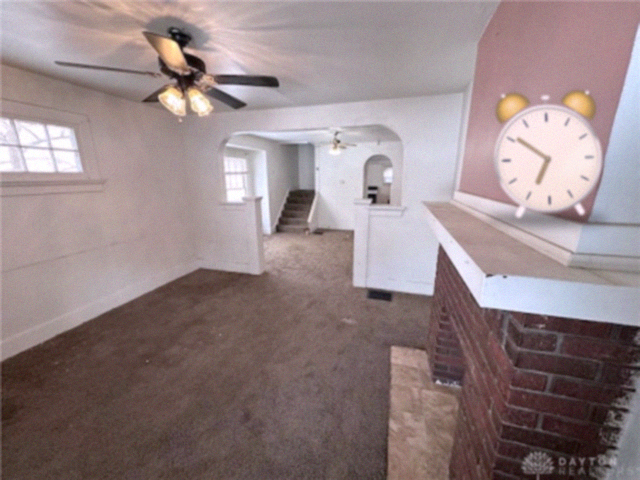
6:51
